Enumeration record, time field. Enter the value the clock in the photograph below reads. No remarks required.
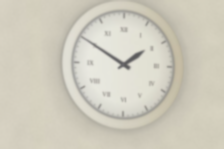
1:50
